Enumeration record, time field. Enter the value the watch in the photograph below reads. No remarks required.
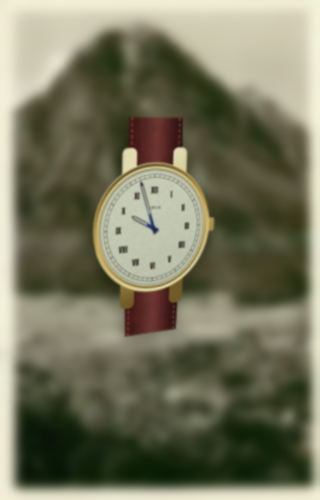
9:57
